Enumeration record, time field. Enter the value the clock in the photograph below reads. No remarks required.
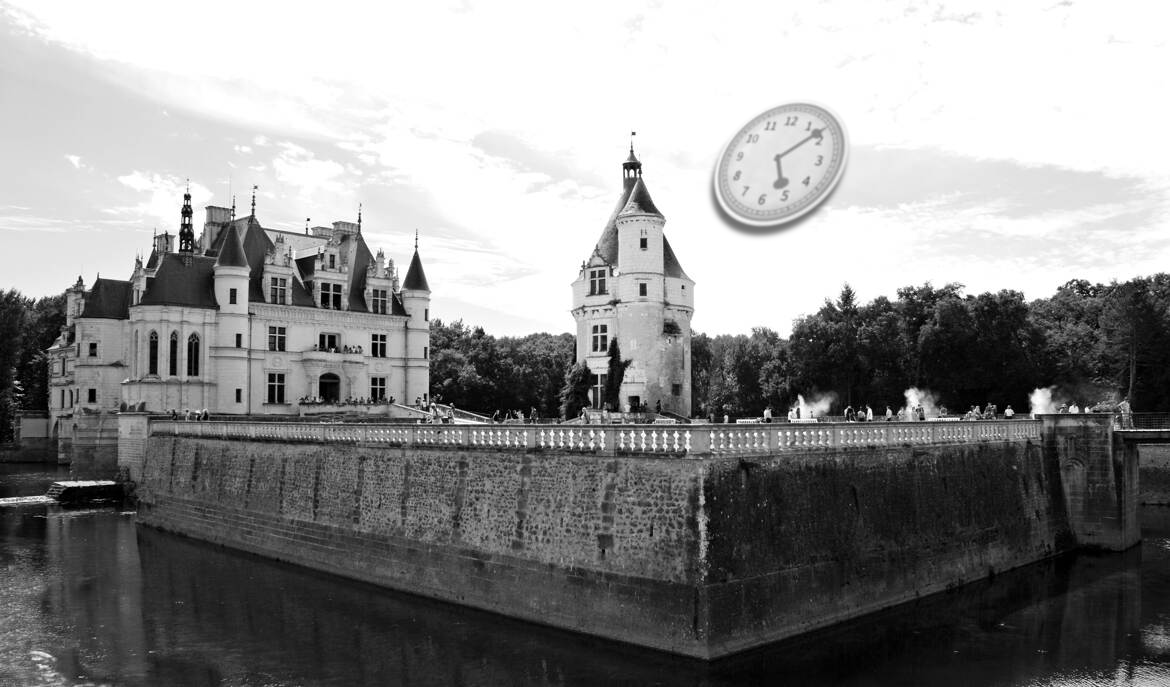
5:08
